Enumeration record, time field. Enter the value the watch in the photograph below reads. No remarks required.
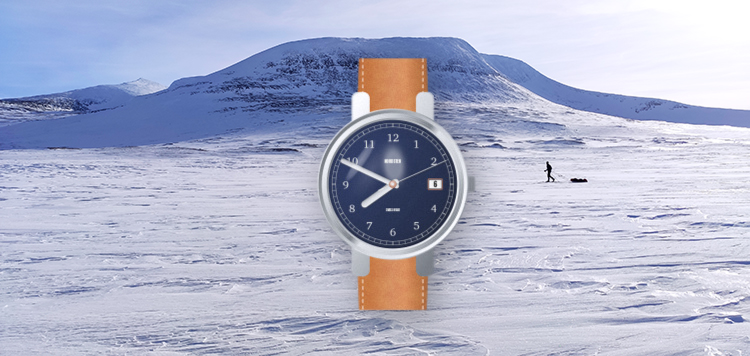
7:49:11
